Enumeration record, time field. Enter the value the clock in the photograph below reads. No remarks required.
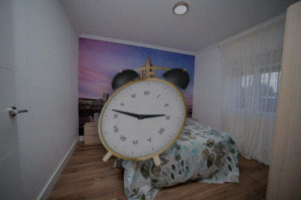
2:47
